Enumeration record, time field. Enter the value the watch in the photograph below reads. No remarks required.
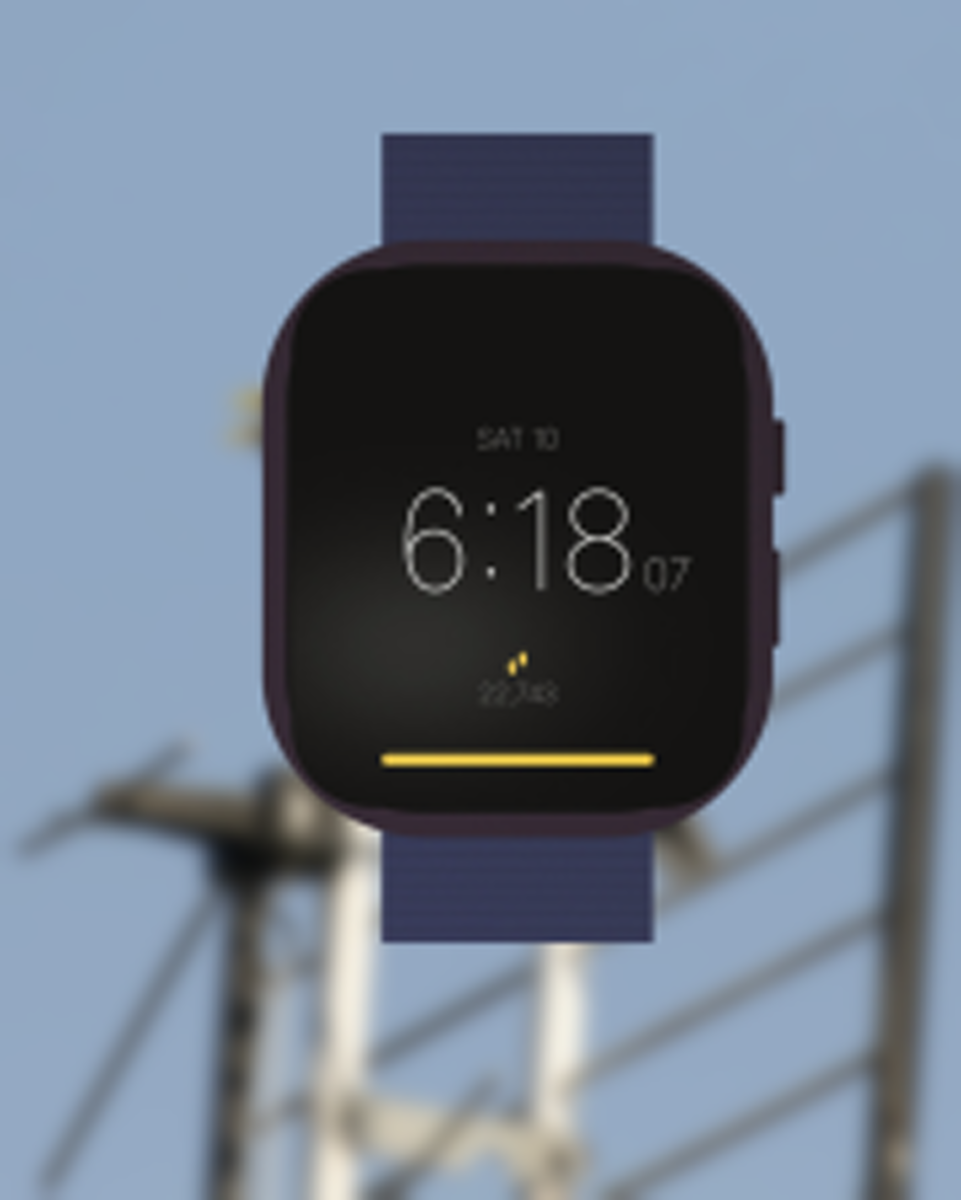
6:18:07
